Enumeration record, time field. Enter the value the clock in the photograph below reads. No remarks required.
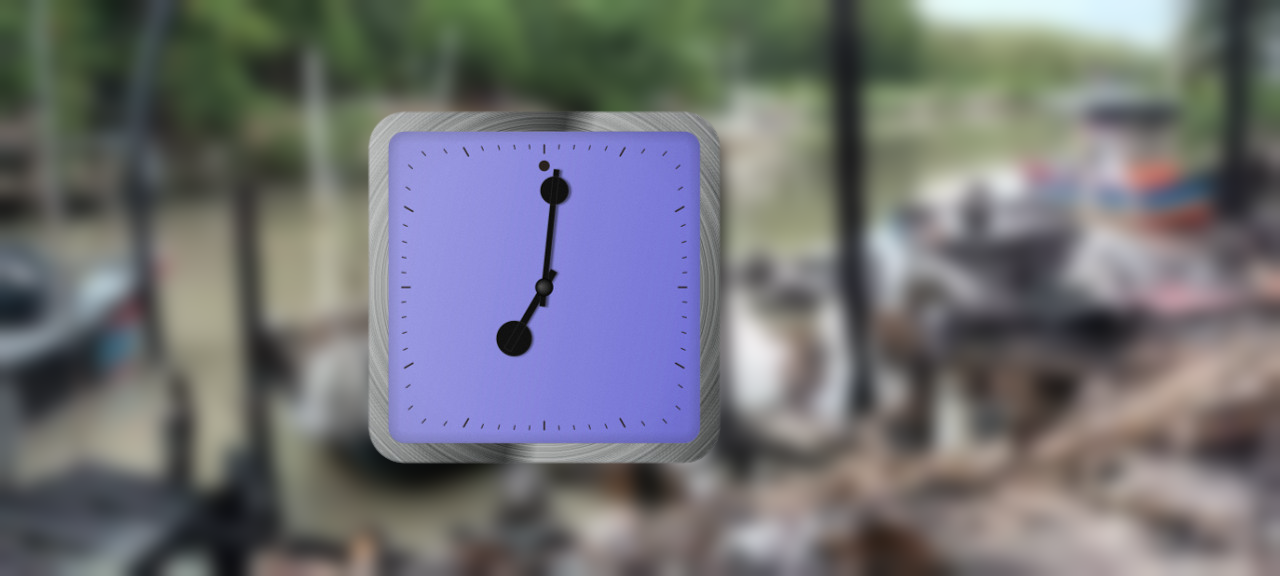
7:01
